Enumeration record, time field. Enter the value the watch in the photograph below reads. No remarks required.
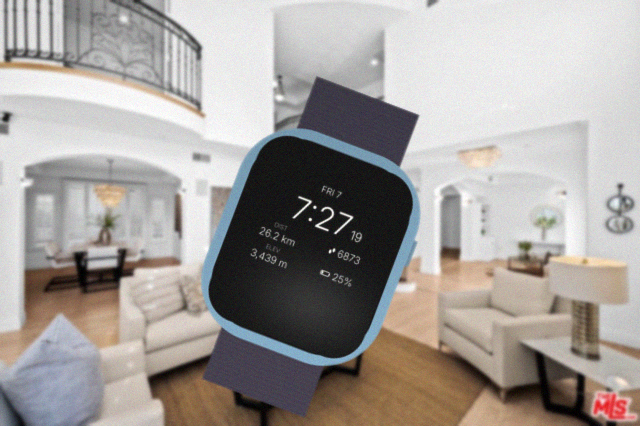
7:27:19
